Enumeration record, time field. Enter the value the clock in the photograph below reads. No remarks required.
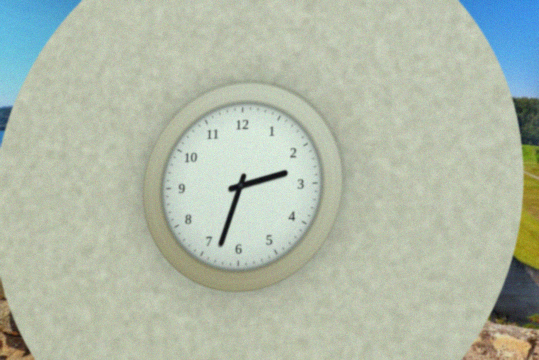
2:33
